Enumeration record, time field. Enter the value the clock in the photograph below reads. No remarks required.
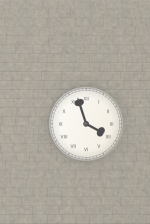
3:57
